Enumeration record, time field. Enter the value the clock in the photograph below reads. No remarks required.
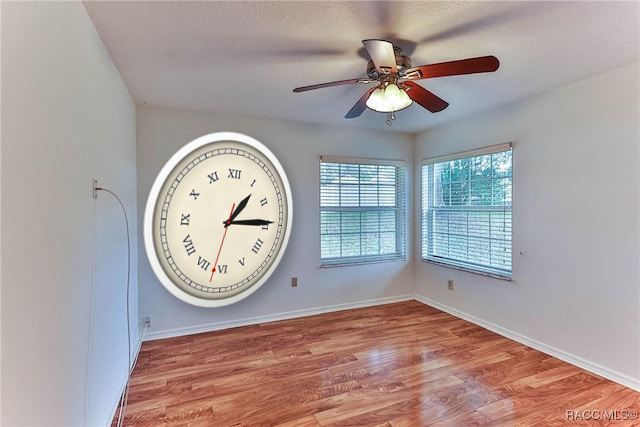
1:14:32
